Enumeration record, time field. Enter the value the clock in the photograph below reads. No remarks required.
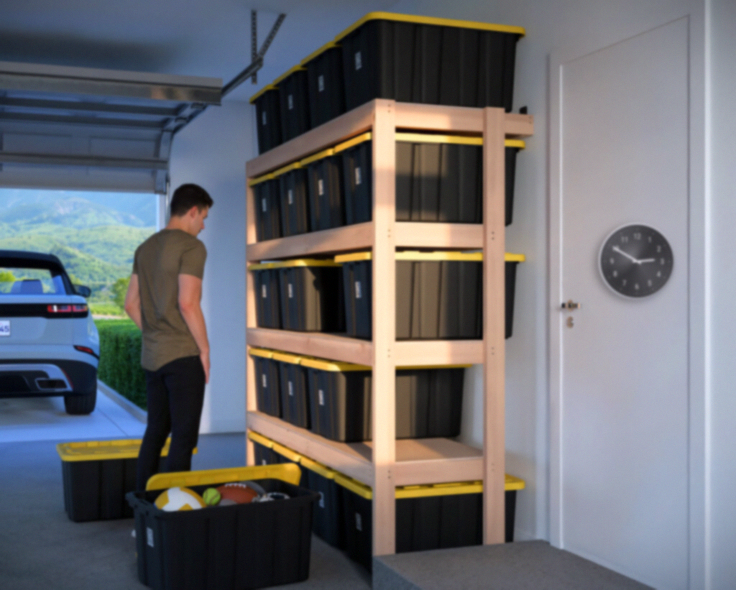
2:50
